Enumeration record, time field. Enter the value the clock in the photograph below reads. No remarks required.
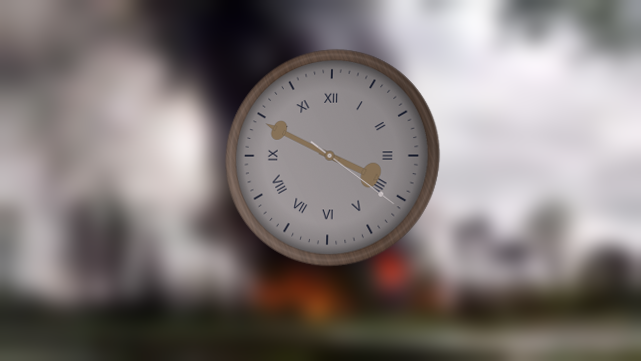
3:49:21
